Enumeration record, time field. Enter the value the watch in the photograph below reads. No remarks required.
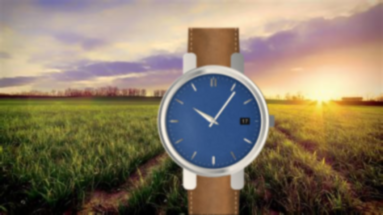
10:06
